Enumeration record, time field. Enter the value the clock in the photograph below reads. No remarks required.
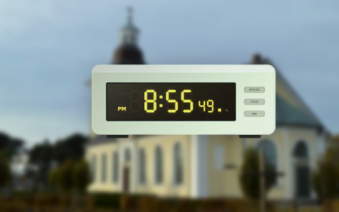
8:55:49
